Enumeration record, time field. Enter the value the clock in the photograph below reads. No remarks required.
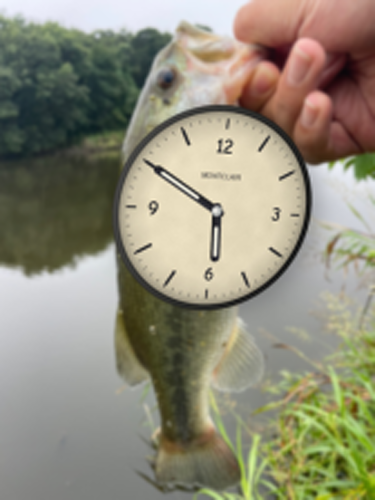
5:50
